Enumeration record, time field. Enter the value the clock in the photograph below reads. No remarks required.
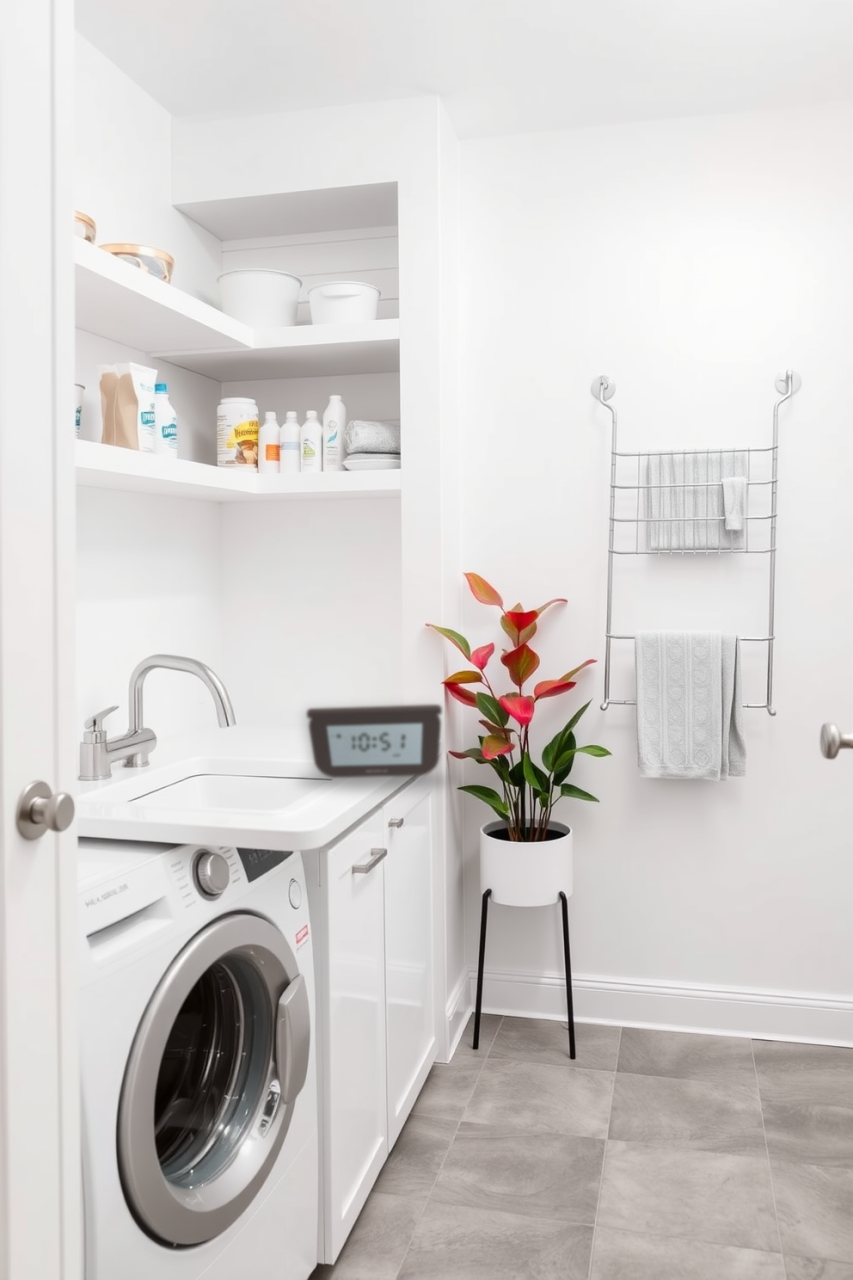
10:51
